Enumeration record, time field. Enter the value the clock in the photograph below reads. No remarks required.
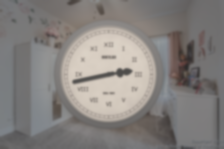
2:43
